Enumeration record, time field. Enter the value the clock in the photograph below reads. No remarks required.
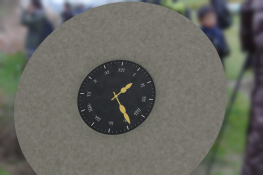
1:24
